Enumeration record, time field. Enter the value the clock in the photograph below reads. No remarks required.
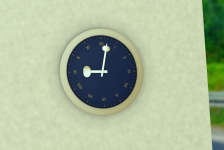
9:02
